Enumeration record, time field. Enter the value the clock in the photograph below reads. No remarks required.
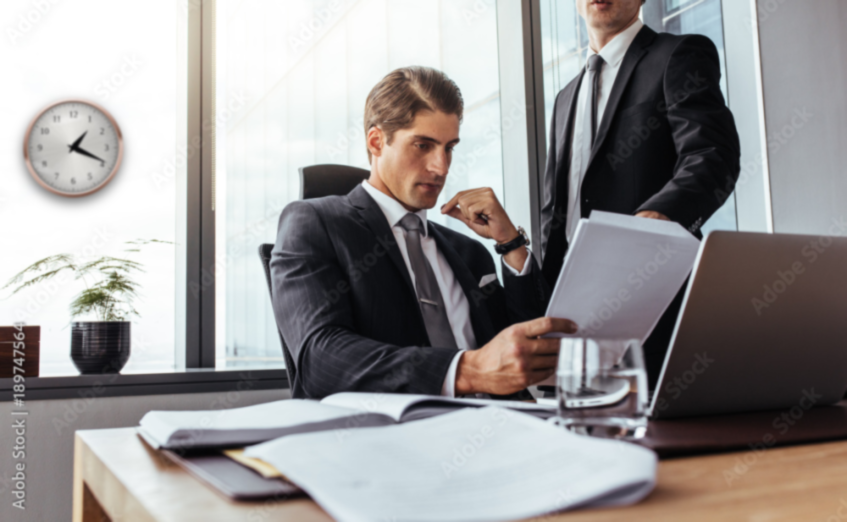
1:19
